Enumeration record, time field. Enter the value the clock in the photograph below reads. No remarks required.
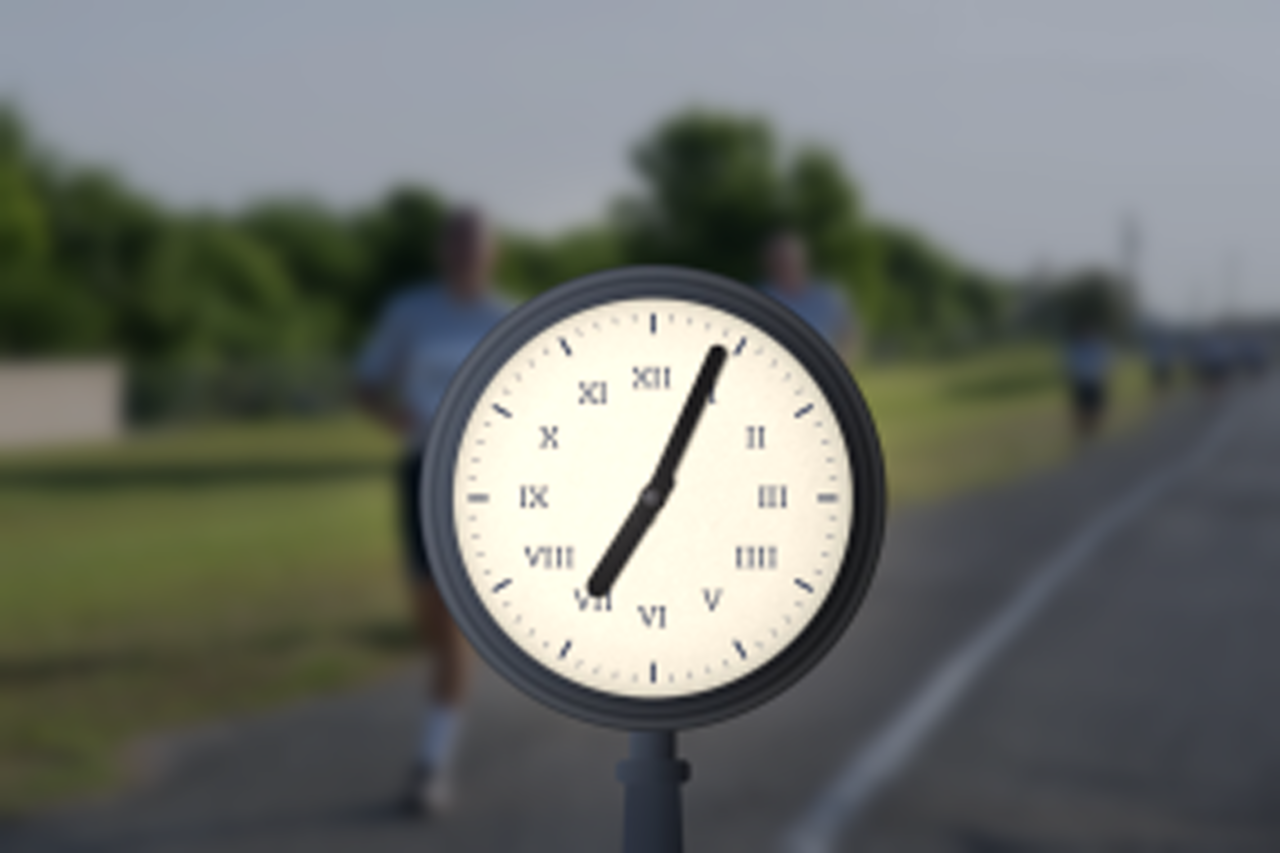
7:04
